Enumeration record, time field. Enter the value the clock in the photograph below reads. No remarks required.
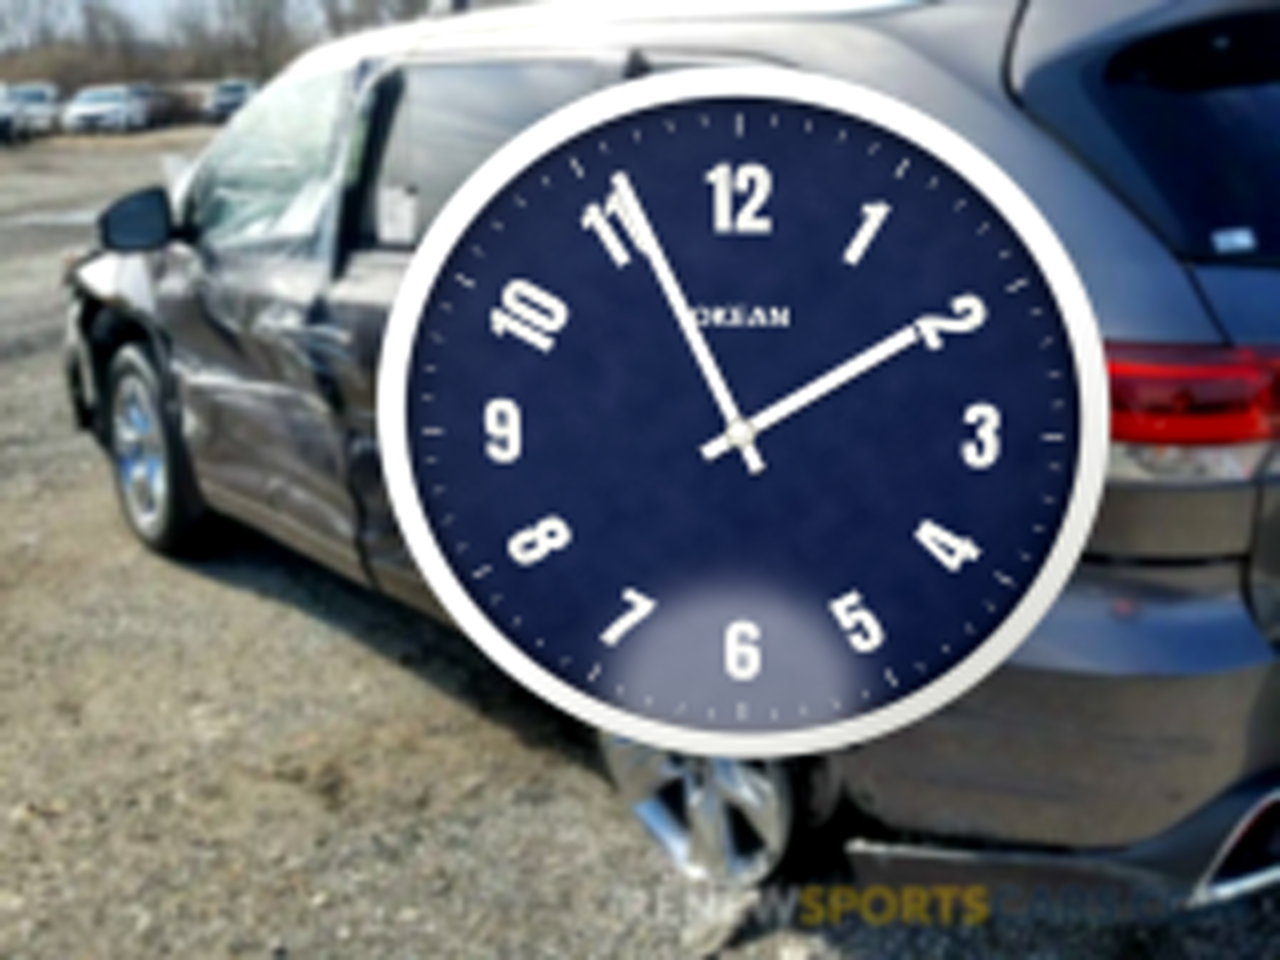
1:56
